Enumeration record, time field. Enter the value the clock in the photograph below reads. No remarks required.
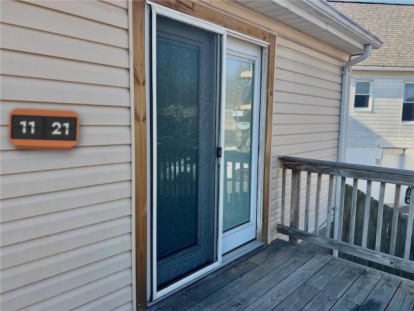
11:21
